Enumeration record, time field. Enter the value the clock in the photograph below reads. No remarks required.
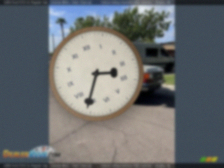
3:36
